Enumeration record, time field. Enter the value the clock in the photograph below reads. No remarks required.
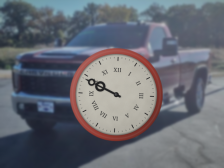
9:49
